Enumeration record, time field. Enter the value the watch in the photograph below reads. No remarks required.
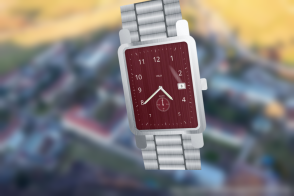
4:39
